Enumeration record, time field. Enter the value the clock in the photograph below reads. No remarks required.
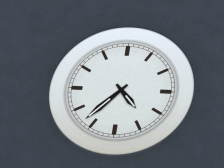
4:37
